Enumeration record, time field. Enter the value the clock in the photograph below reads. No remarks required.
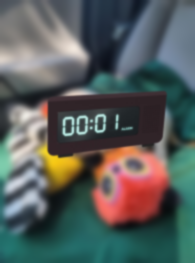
0:01
